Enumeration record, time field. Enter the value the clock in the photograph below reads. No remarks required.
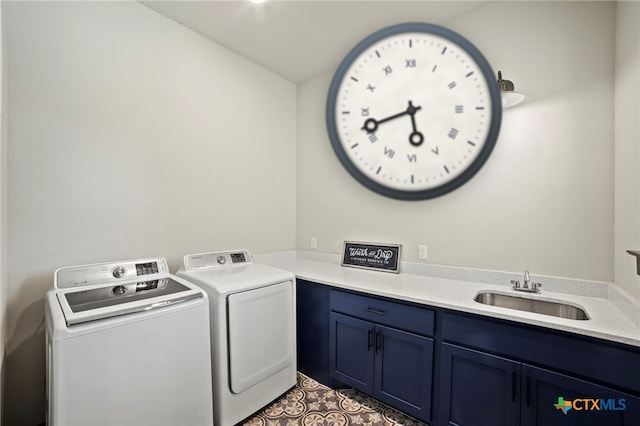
5:42
